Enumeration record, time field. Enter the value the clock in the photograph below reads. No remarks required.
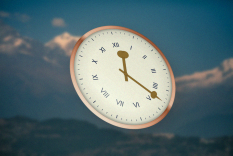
12:23
